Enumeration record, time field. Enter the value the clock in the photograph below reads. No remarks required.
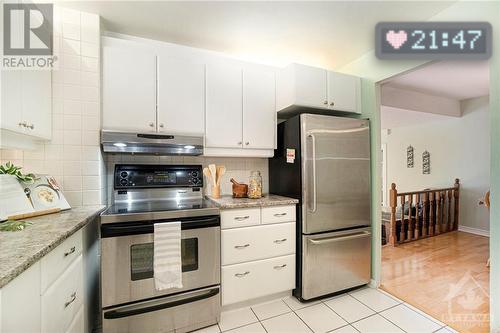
21:47
